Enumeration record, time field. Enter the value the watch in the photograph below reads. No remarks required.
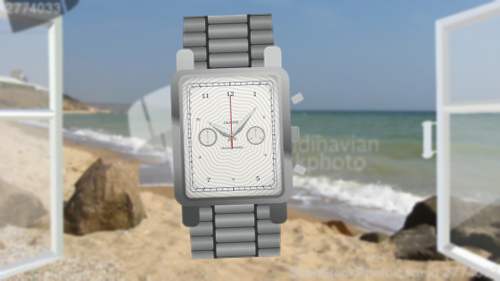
10:07
